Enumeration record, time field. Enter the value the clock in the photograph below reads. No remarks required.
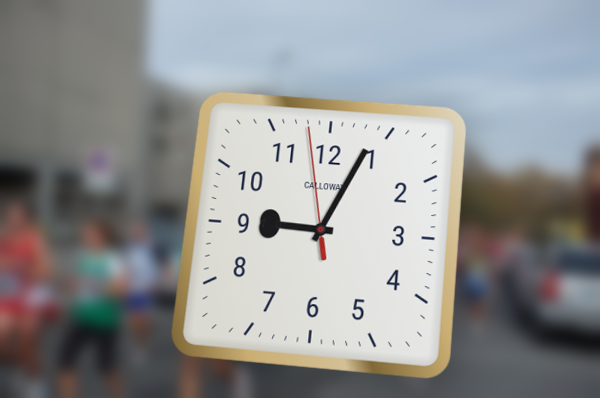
9:03:58
